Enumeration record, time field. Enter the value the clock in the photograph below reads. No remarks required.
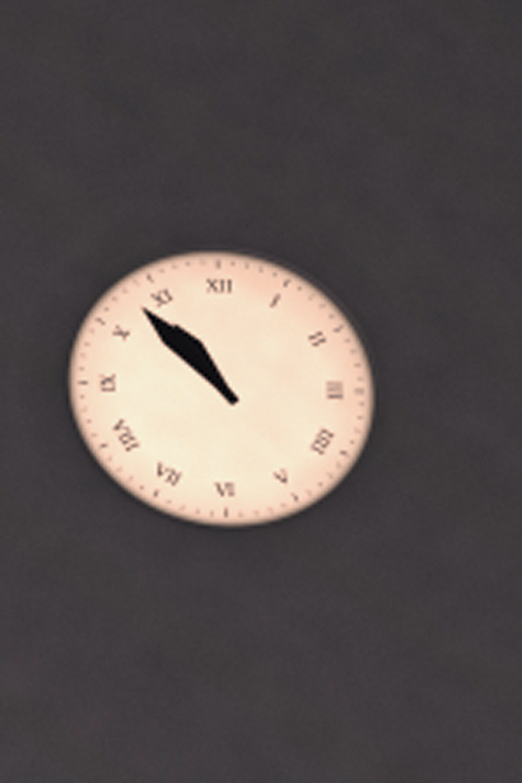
10:53
